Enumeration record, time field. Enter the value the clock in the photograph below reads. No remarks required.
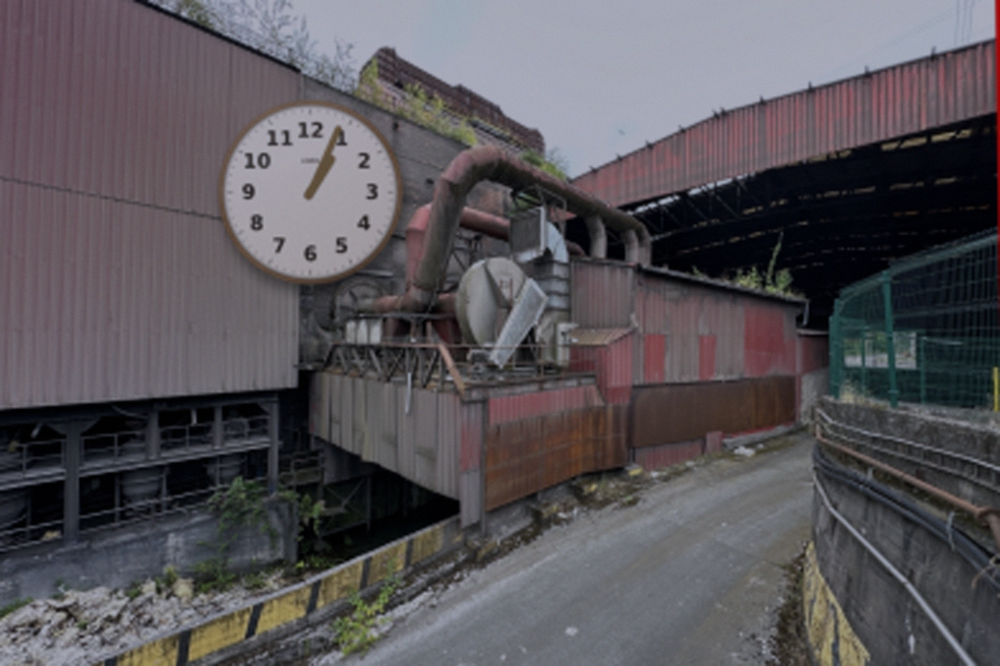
1:04
